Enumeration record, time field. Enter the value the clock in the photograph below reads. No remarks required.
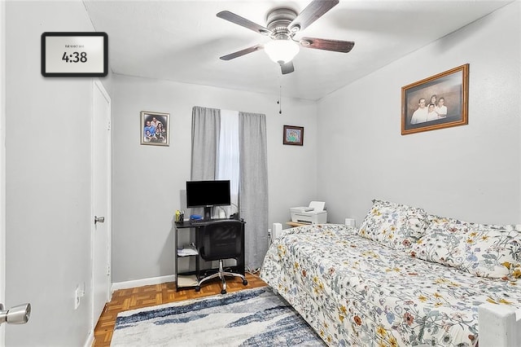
4:38
